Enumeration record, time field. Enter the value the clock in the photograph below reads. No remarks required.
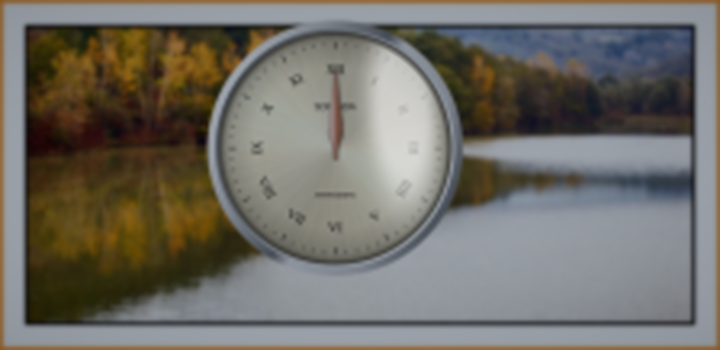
12:00
